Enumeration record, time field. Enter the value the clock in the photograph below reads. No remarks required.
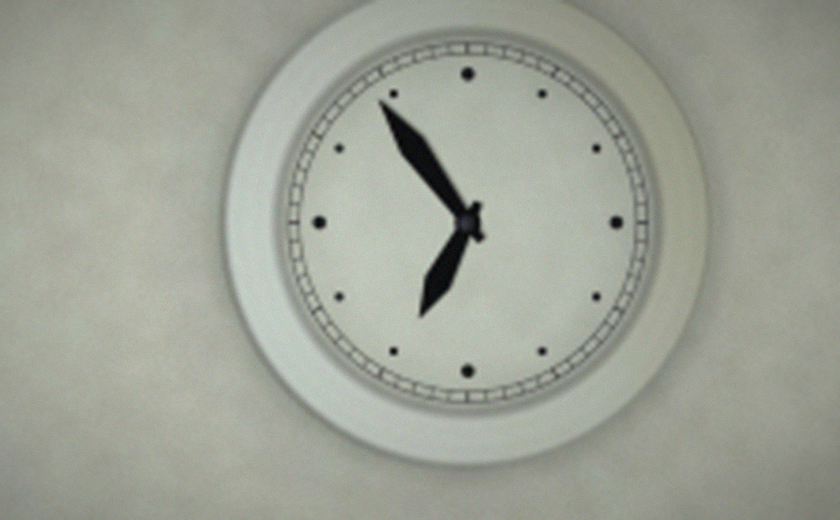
6:54
